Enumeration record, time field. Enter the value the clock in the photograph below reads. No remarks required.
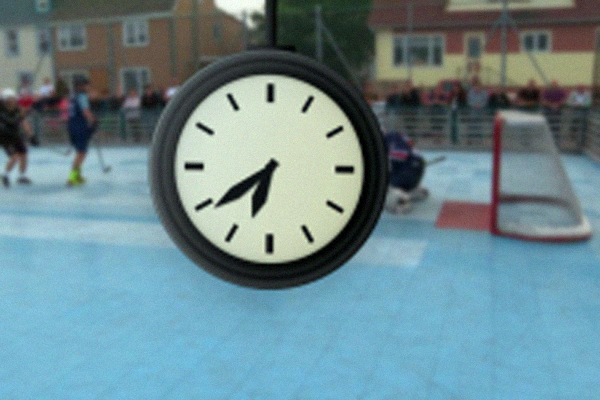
6:39
